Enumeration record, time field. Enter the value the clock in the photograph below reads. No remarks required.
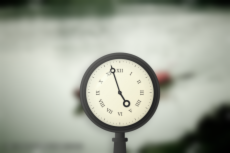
4:57
